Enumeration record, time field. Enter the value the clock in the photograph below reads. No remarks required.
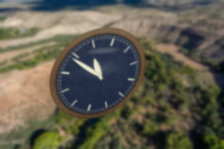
10:49
